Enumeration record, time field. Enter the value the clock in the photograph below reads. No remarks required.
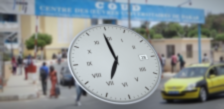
6:59
